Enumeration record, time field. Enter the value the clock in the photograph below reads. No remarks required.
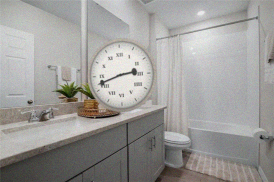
2:42
